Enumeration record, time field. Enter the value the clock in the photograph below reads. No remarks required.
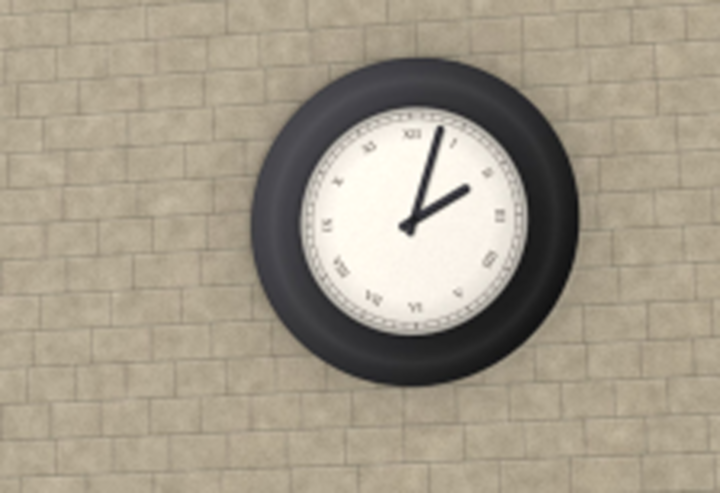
2:03
